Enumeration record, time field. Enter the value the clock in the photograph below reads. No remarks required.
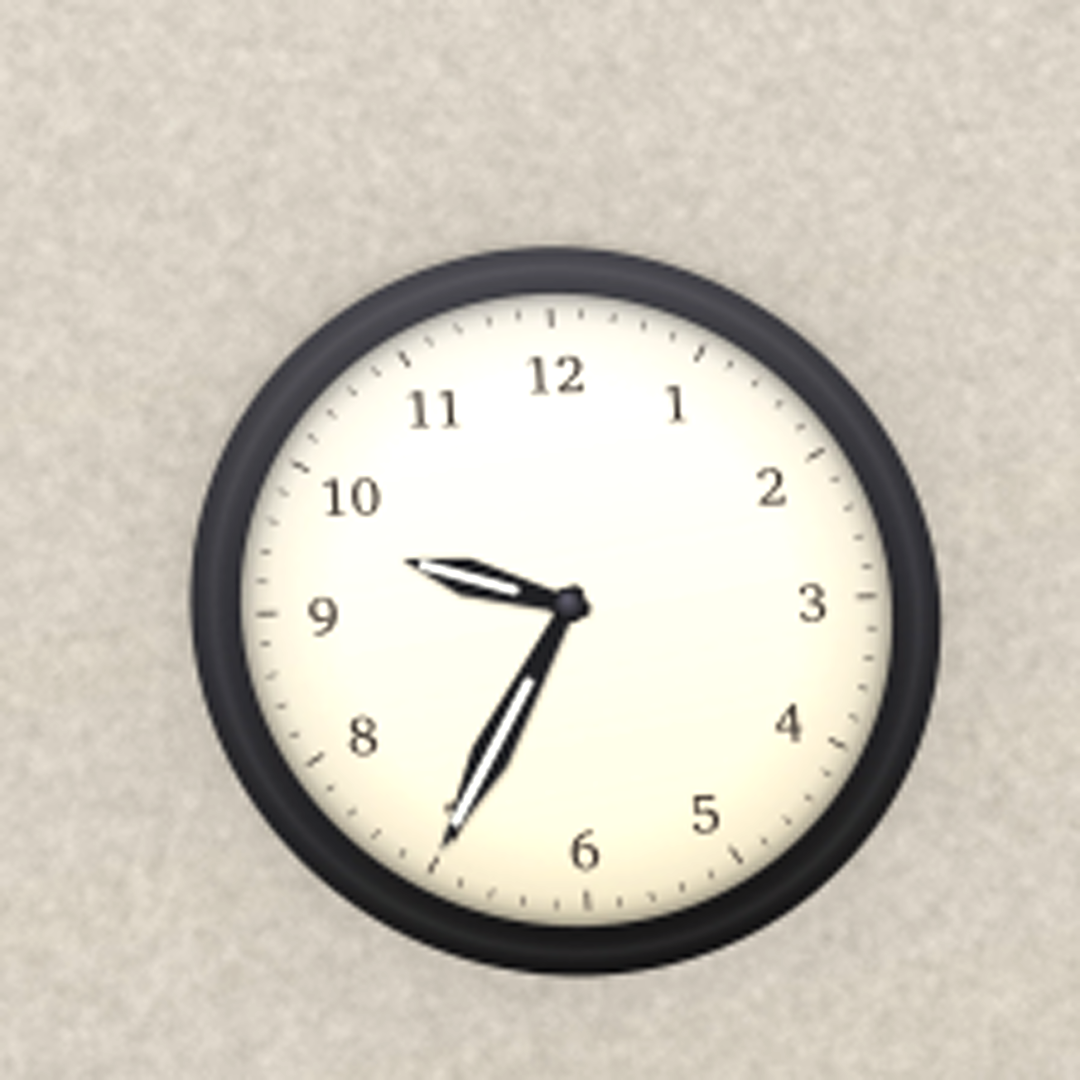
9:35
